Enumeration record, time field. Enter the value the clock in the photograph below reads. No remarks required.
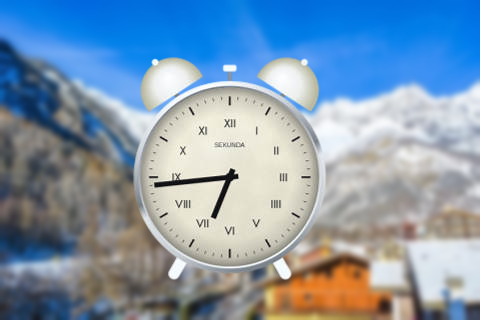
6:44
